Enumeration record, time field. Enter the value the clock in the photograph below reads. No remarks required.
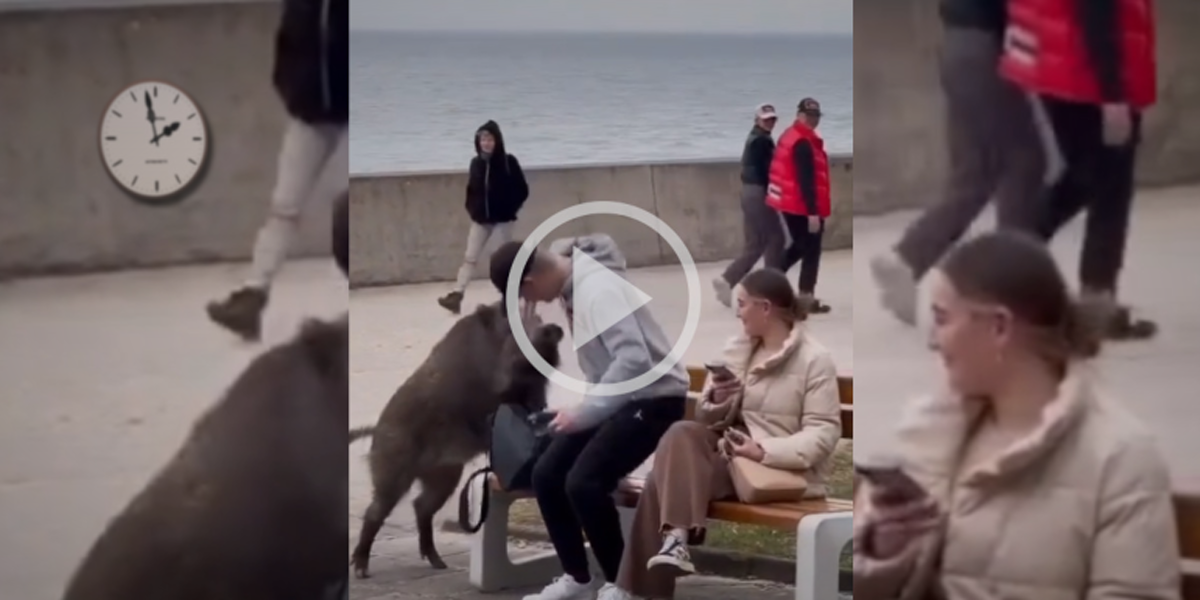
1:58
